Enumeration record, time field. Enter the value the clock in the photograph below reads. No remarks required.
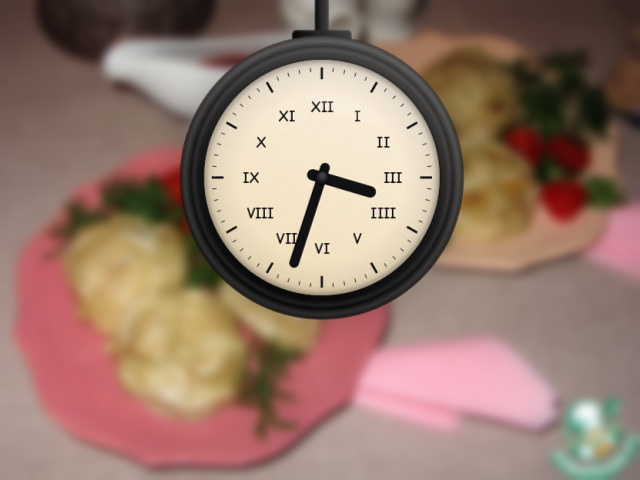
3:33
